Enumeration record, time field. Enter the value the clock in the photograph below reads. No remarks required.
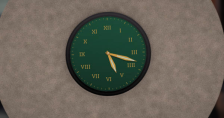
5:18
